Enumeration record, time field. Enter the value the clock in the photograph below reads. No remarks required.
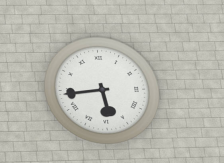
5:44
